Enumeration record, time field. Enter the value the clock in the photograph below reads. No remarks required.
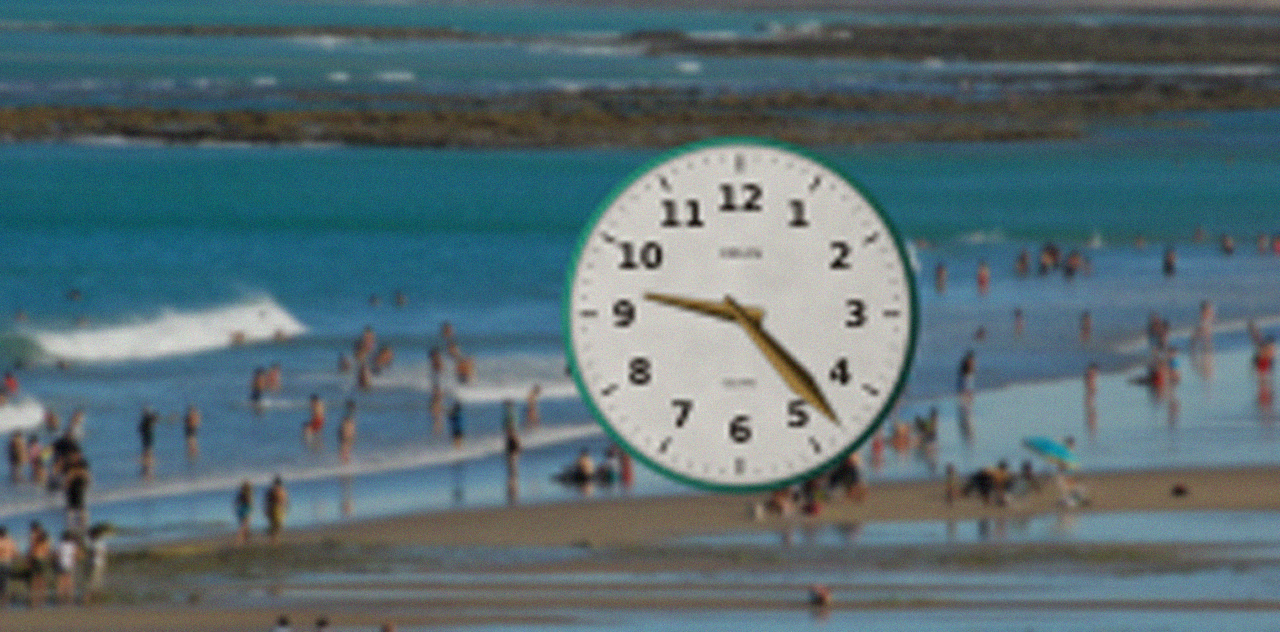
9:23
